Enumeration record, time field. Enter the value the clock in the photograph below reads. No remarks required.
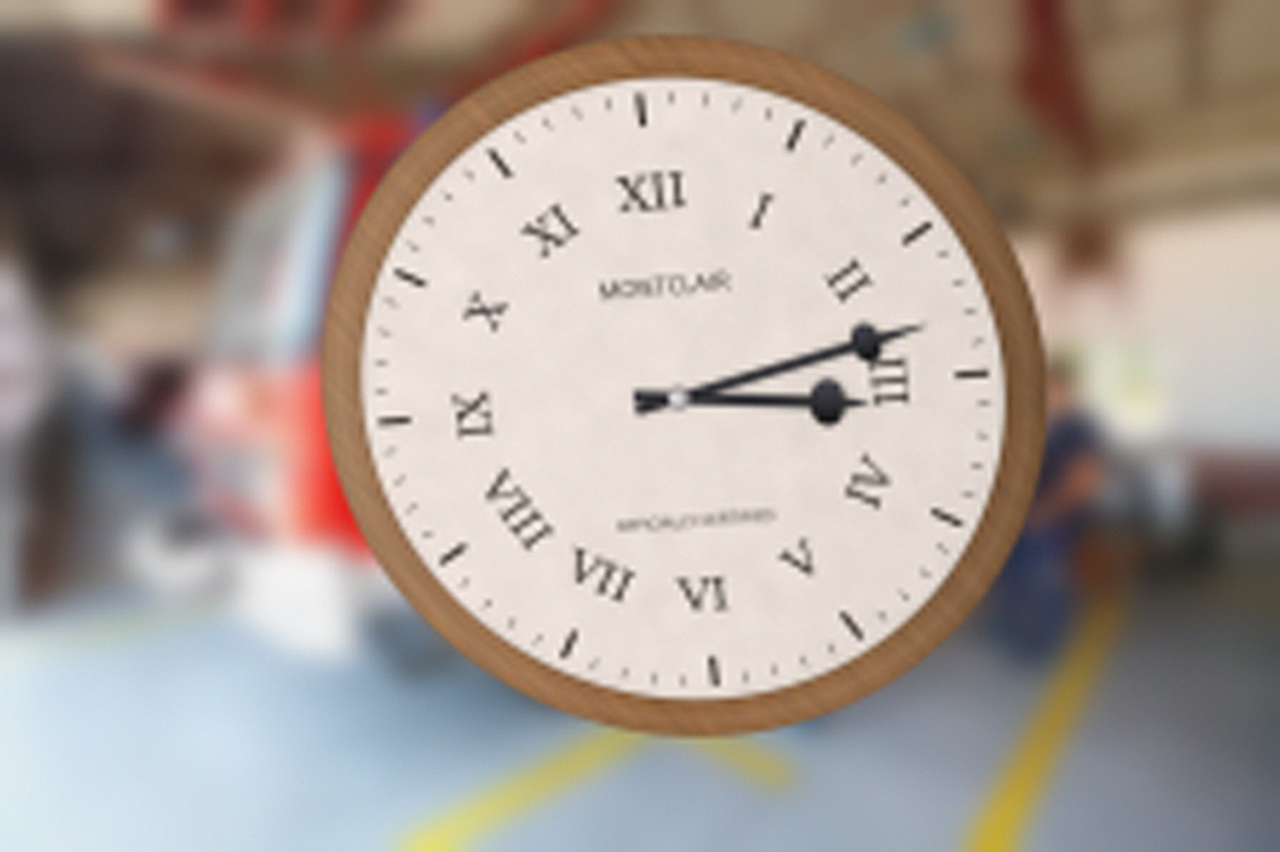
3:13
